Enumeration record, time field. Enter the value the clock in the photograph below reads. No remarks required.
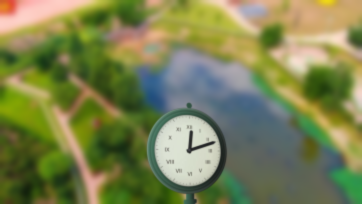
12:12
